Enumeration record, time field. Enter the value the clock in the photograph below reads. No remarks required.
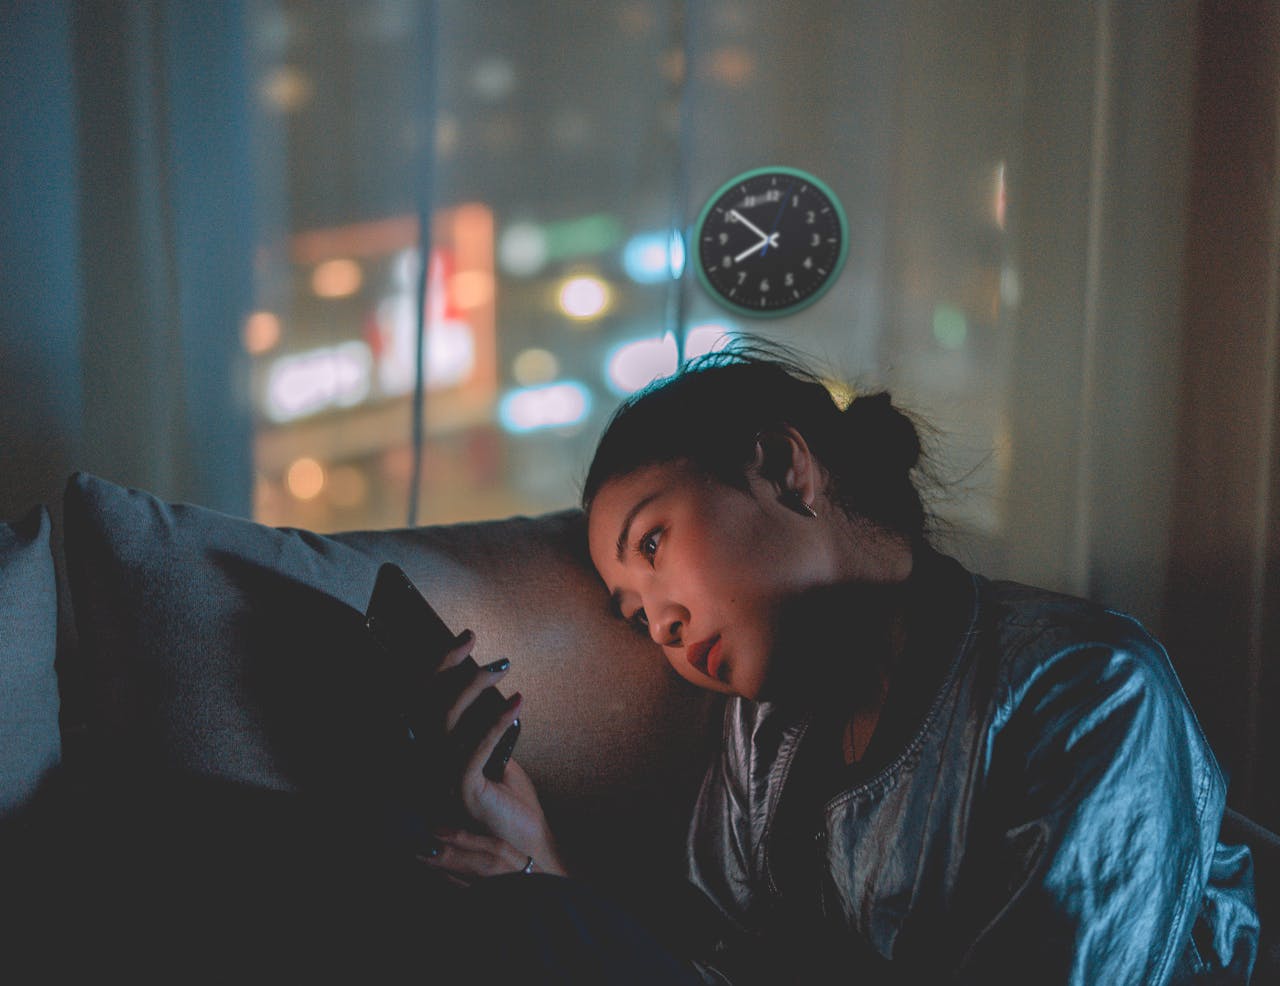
7:51:03
